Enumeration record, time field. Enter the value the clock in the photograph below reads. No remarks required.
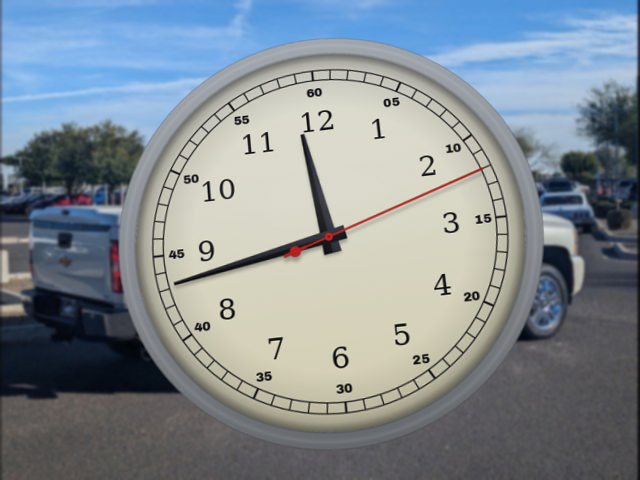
11:43:12
